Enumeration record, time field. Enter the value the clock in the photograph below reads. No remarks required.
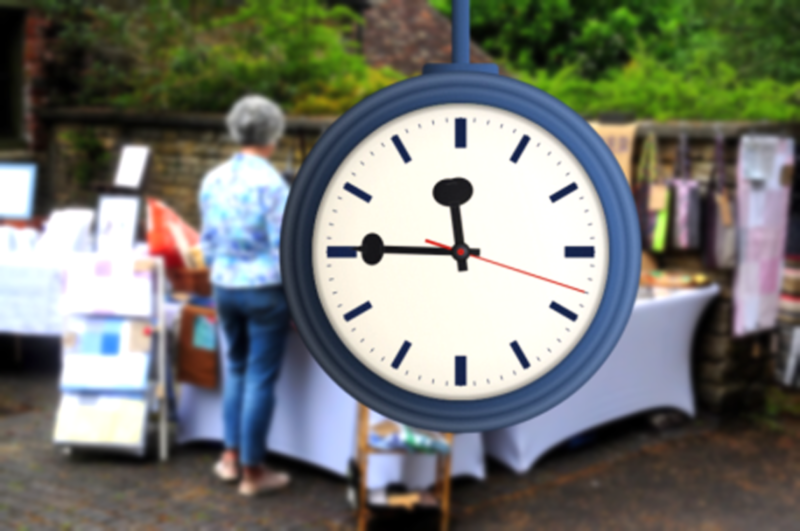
11:45:18
